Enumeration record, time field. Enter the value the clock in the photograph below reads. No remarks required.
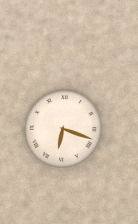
6:18
